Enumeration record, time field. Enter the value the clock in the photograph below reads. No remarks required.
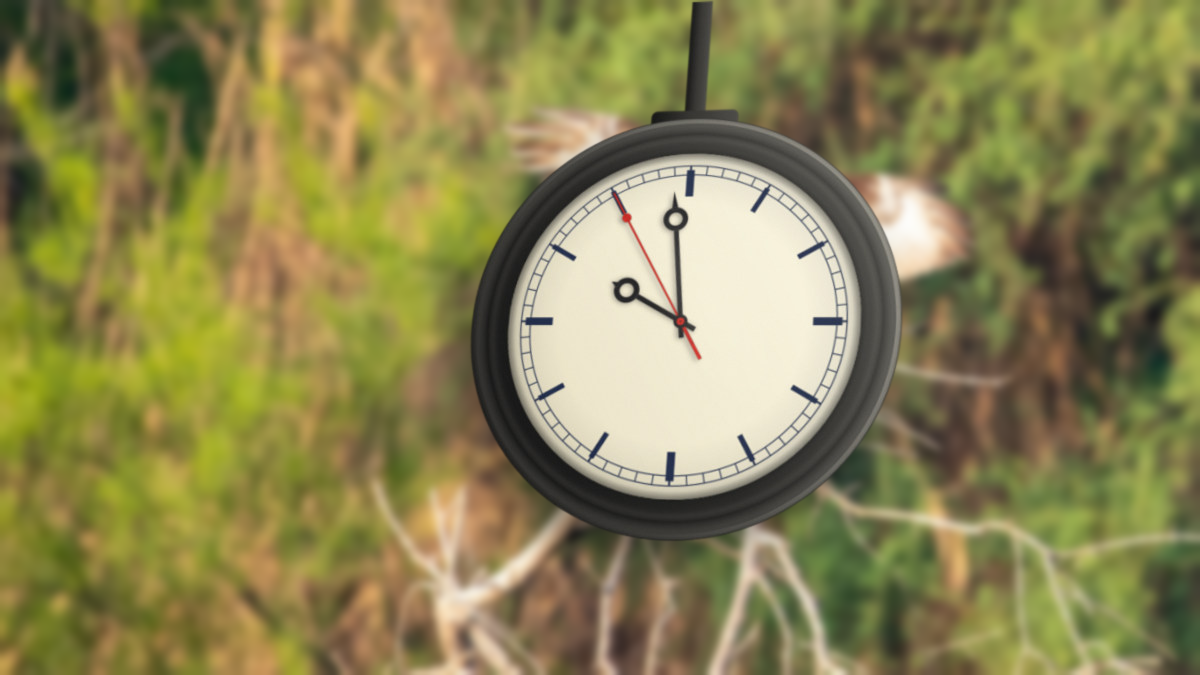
9:58:55
